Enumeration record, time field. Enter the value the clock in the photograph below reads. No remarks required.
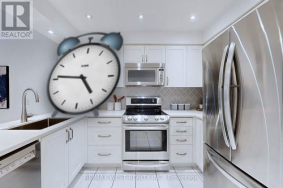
4:46
